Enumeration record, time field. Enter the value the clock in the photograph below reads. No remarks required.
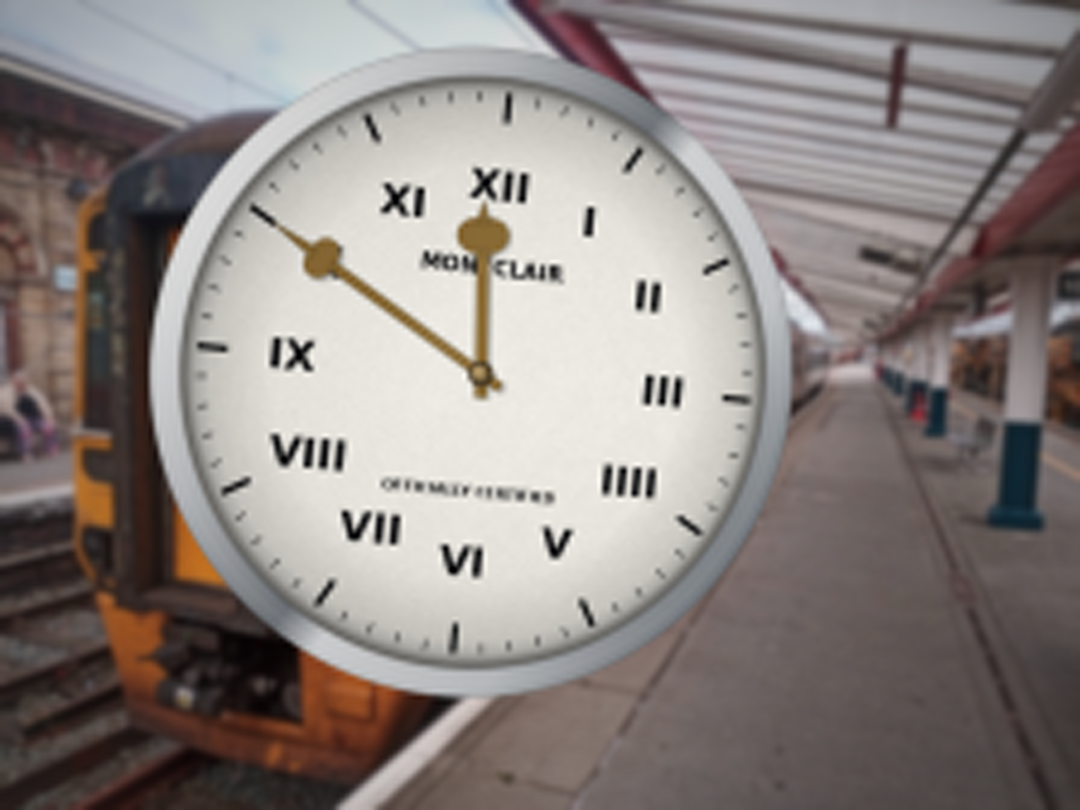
11:50
